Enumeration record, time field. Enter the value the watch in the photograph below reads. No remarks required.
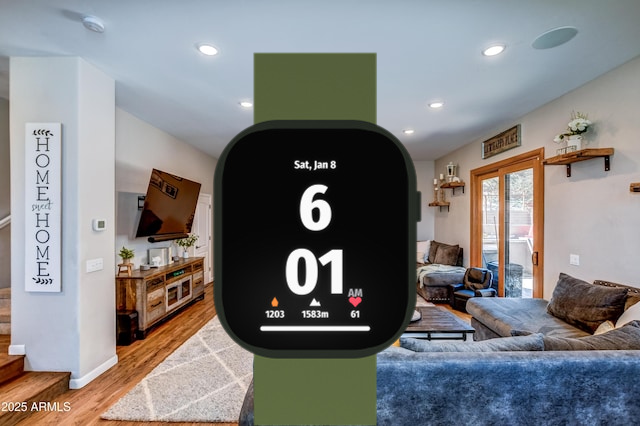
6:01
